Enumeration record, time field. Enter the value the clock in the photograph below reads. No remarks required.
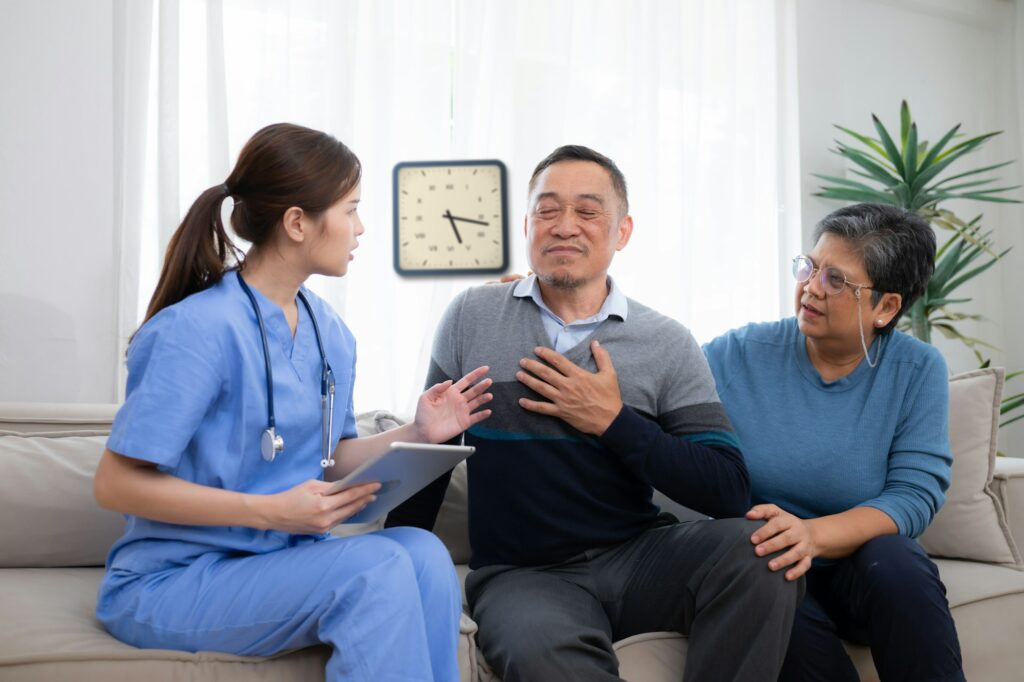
5:17
